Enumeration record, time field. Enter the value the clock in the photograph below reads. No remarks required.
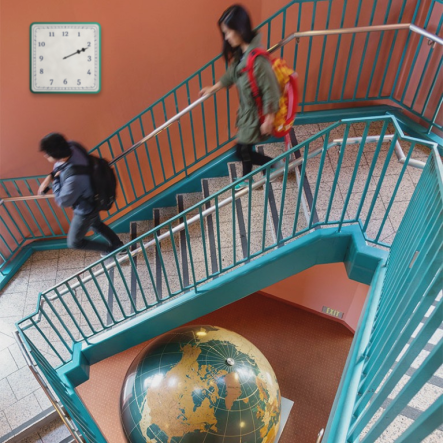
2:11
